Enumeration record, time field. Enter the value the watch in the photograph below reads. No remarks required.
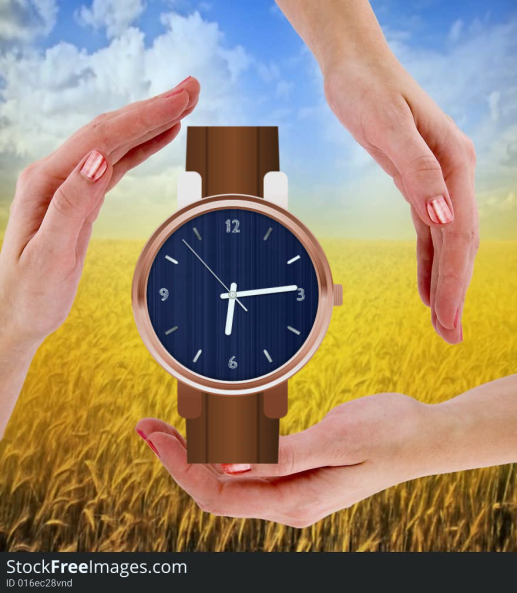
6:13:53
